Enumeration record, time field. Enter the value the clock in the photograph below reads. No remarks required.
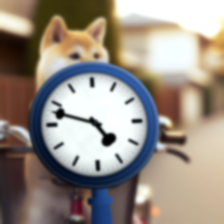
4:48
